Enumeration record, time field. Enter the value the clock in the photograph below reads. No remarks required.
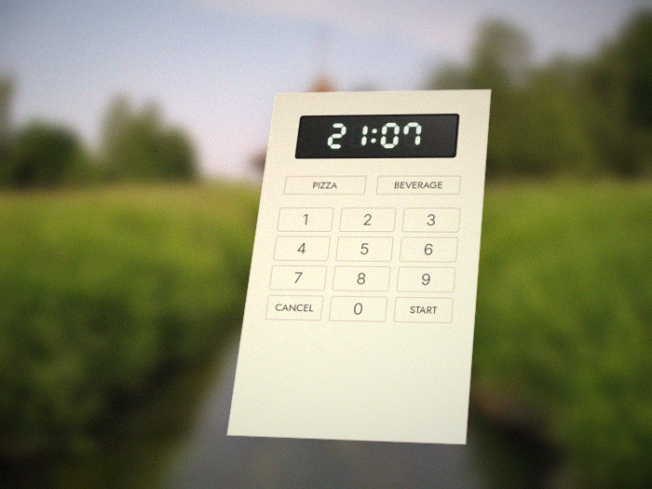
21:07
